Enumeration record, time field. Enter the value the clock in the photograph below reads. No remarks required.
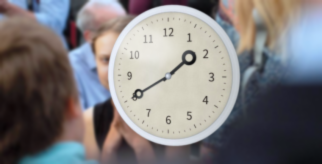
1:40
